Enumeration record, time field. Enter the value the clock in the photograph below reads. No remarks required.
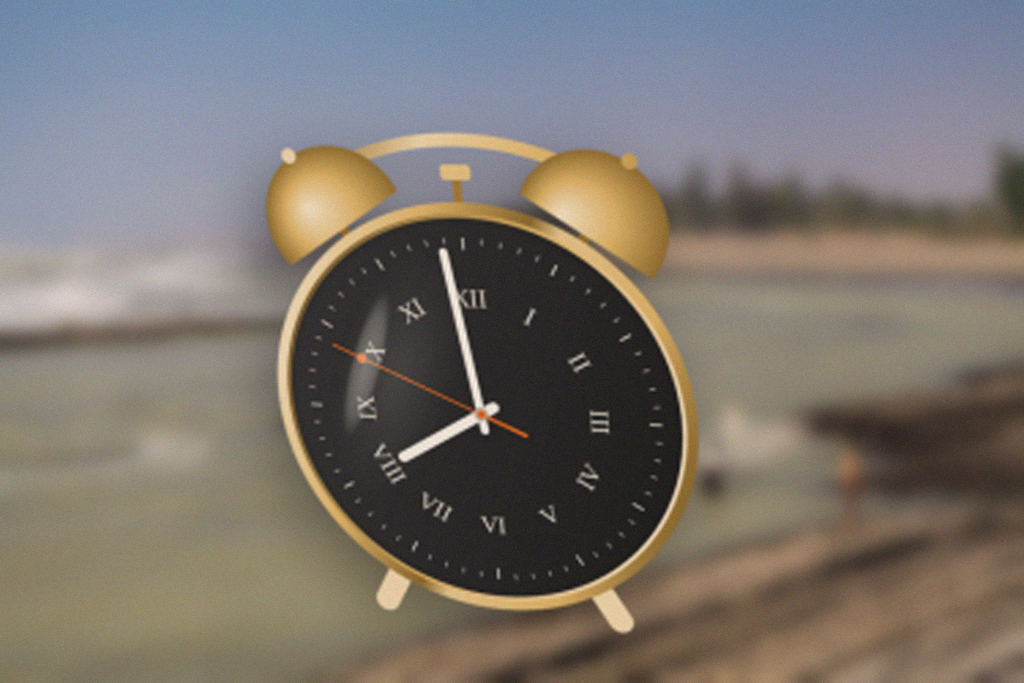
7:58:49
